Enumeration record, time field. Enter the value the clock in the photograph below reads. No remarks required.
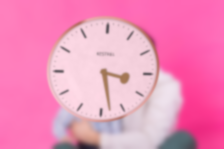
3:28
